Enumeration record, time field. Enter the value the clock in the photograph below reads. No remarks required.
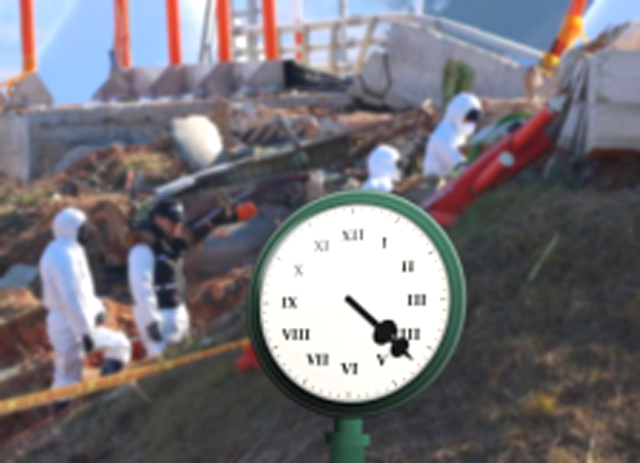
4:22
